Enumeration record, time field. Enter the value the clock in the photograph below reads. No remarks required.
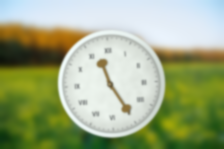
11:25
